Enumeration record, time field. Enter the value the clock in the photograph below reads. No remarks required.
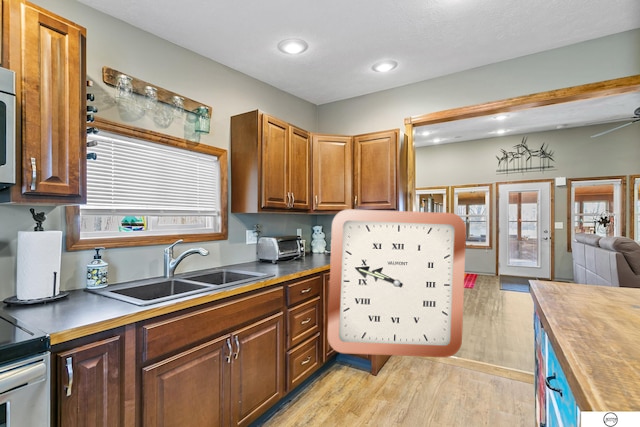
9:48
